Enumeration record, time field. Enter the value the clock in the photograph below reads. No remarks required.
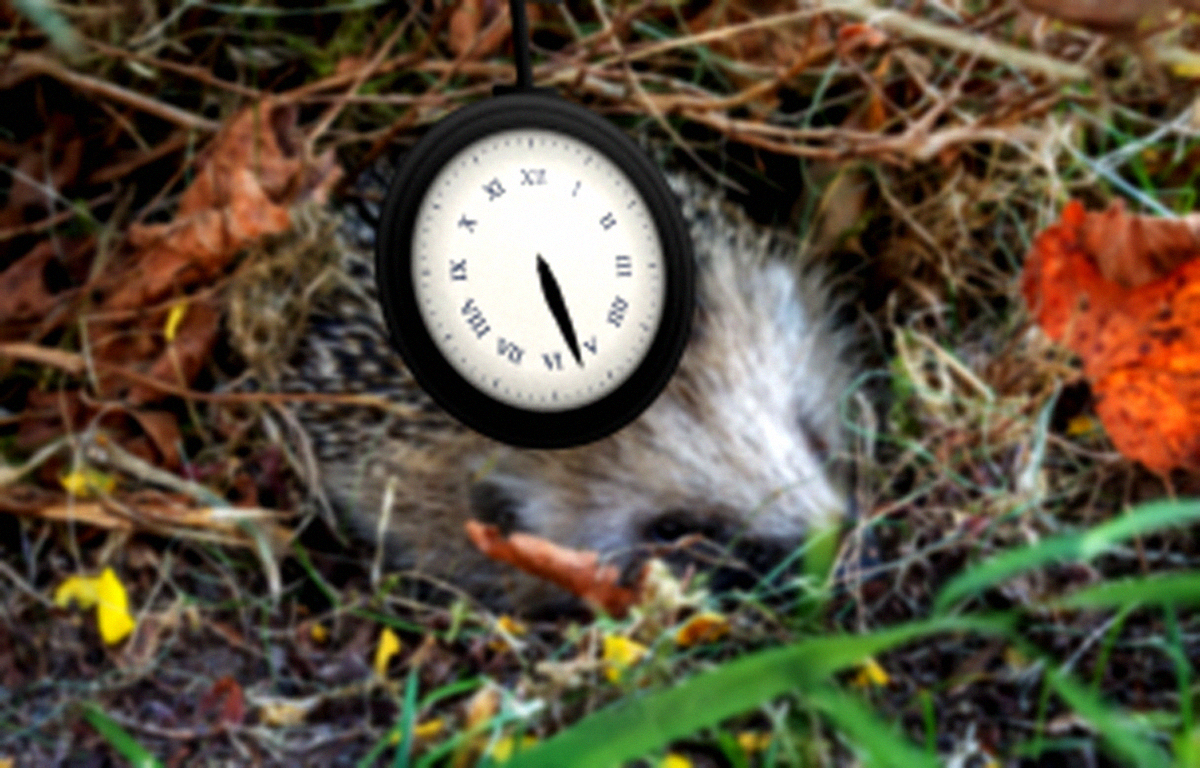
5:27
